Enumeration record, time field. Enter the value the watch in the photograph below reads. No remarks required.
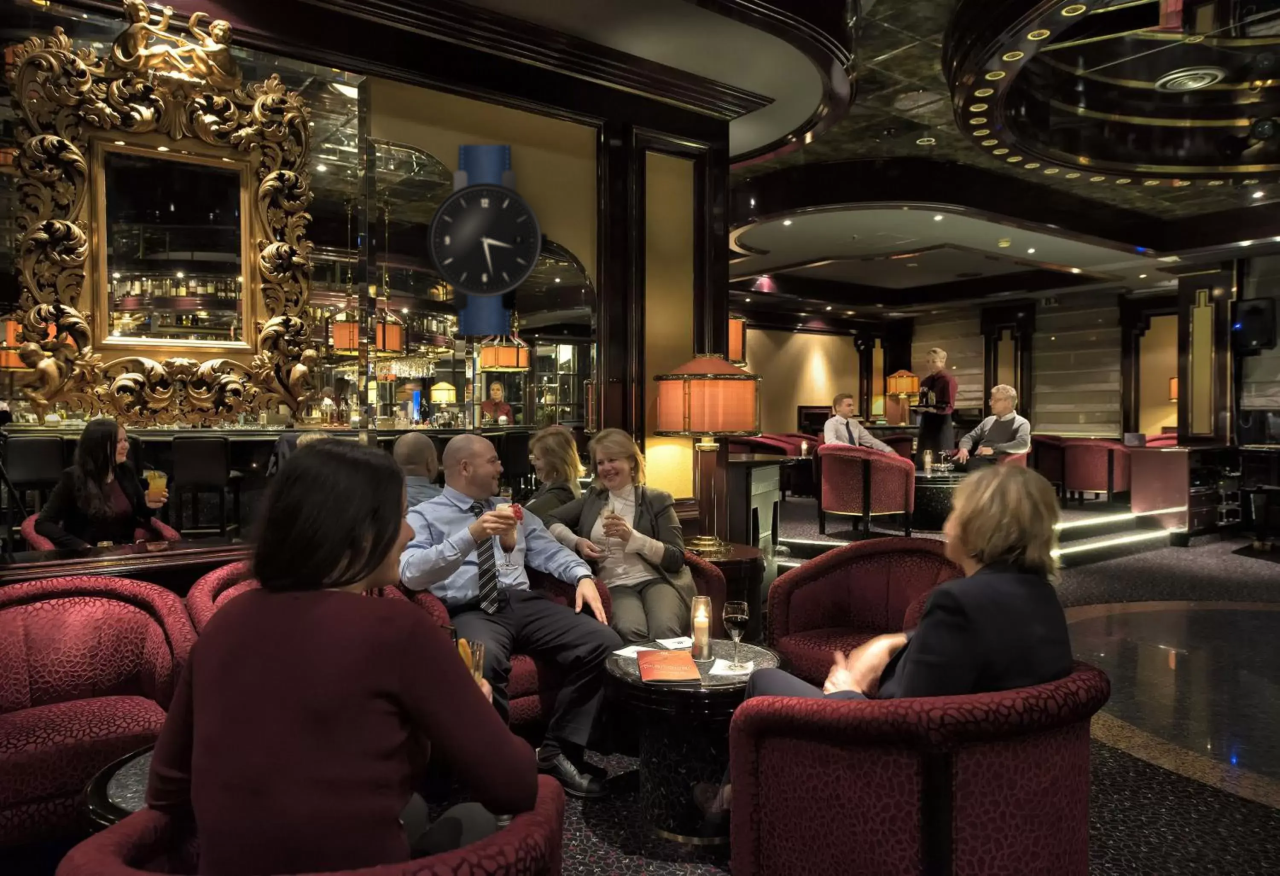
3:28
